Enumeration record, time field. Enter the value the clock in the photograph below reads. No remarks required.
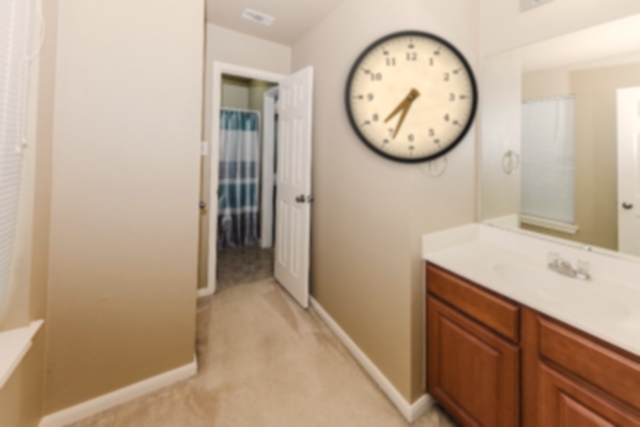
7:34
